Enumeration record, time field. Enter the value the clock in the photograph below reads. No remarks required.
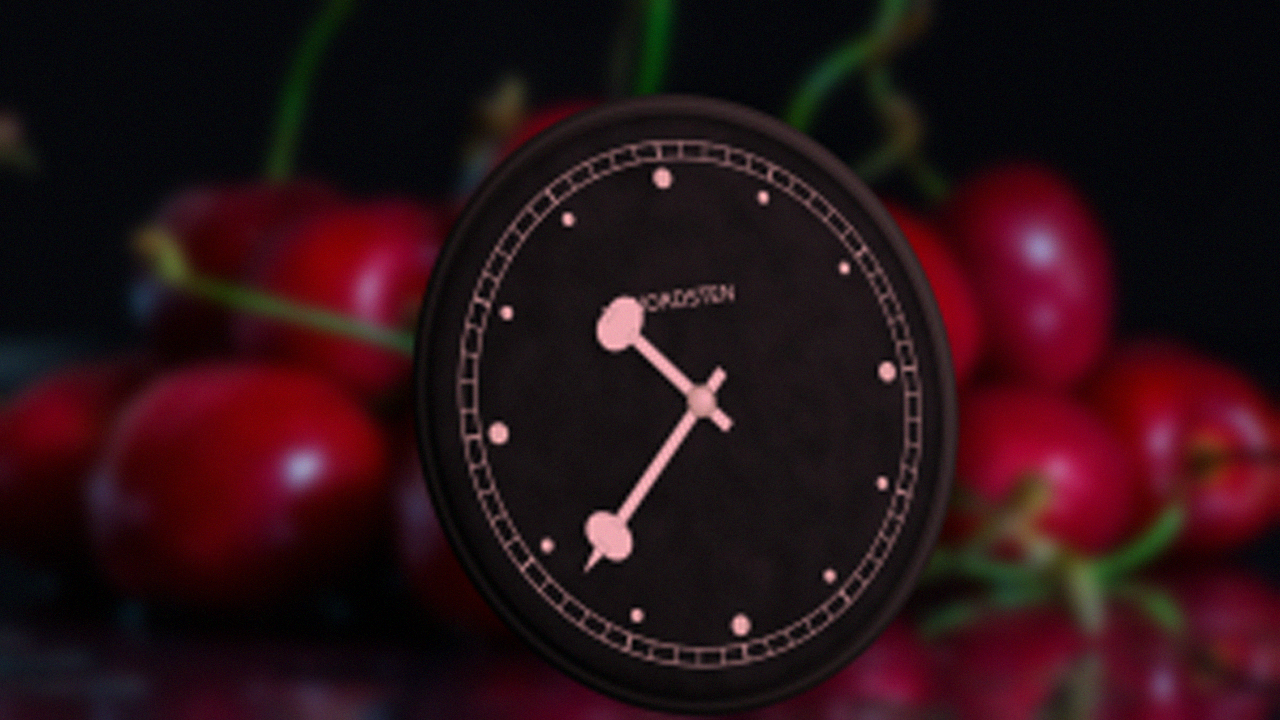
10:38
